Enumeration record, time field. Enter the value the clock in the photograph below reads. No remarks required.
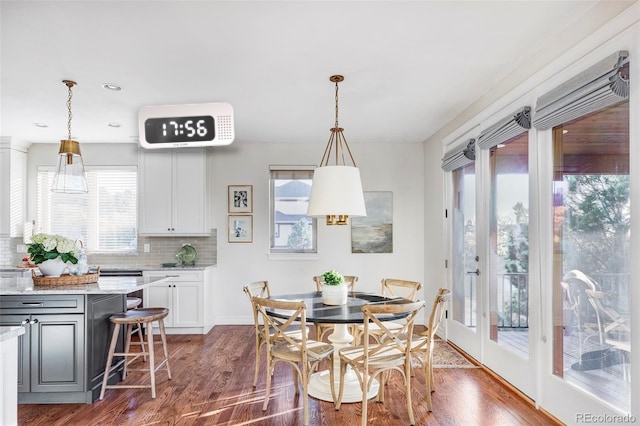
17:56
